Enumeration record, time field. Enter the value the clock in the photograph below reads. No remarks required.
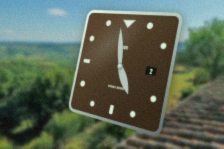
4:58
